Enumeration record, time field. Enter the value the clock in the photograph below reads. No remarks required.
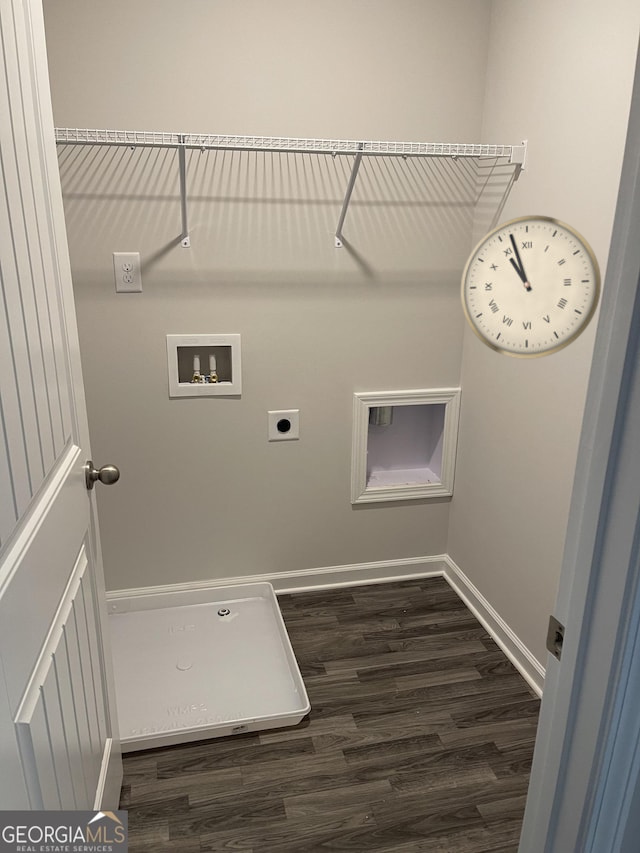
10:57
